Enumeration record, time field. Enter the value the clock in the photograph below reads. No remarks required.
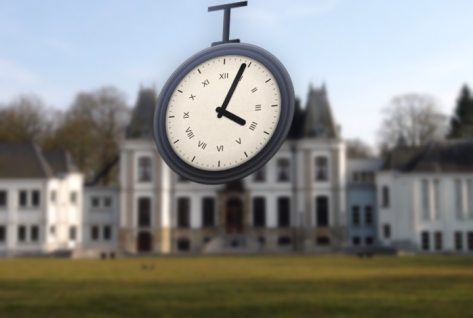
4:04
